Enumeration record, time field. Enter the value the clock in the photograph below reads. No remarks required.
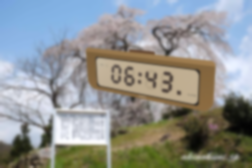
6:43
